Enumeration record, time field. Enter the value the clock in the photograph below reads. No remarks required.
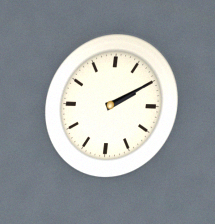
2:10
